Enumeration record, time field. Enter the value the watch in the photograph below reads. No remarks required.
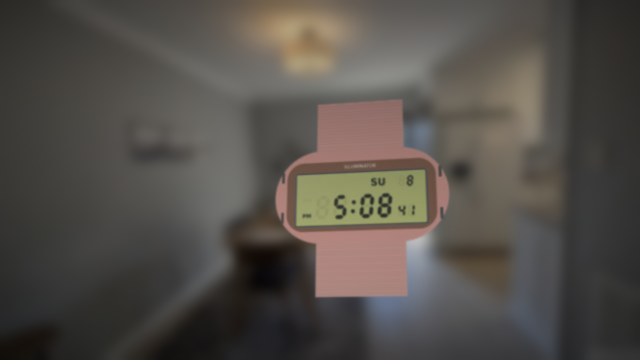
5:08:41
